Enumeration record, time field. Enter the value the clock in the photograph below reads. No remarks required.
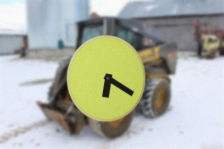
6:20
